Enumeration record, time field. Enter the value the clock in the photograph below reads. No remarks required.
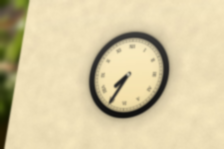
7:35
